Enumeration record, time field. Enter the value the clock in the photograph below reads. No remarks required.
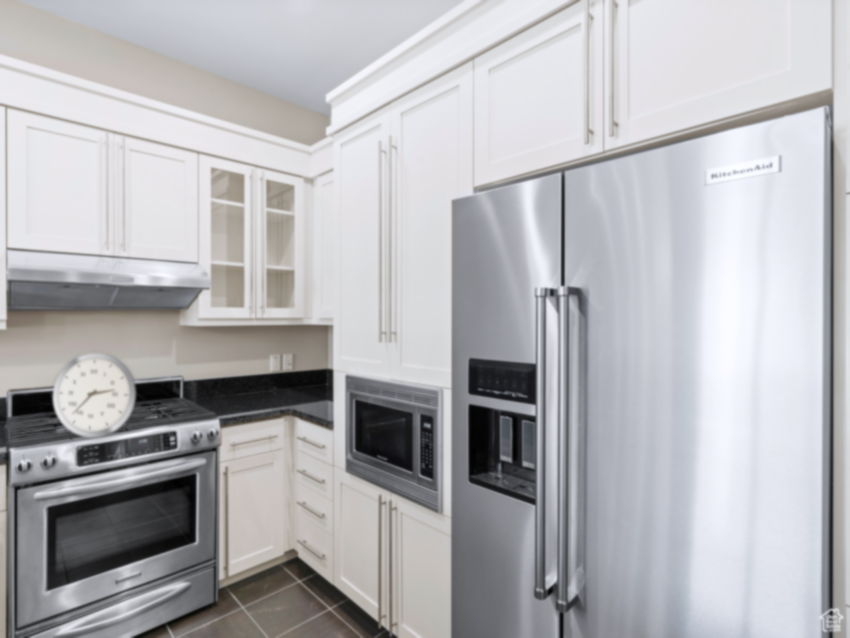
2:37
